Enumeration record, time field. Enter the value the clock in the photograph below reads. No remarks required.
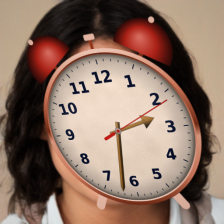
2:32:11
